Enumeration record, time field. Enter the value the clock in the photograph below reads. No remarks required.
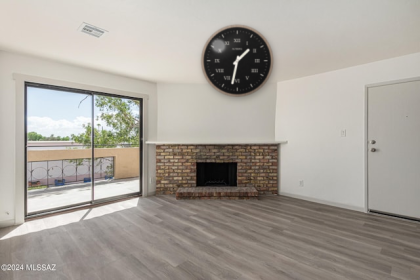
1:32
